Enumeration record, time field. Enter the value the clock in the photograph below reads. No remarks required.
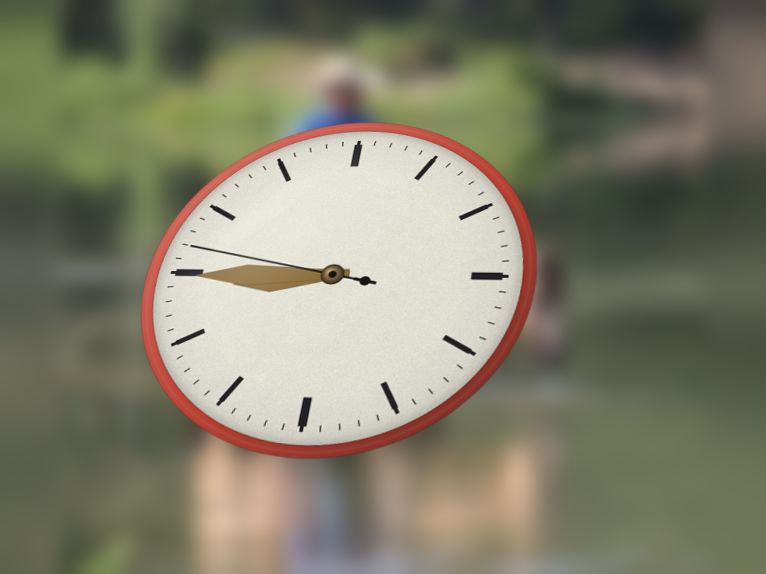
8:44:47
